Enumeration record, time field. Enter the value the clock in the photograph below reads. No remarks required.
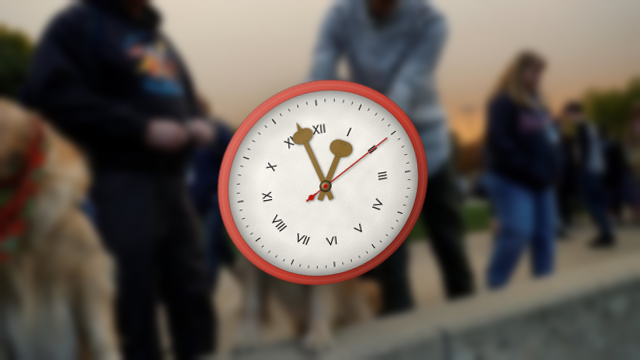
12:57:10
